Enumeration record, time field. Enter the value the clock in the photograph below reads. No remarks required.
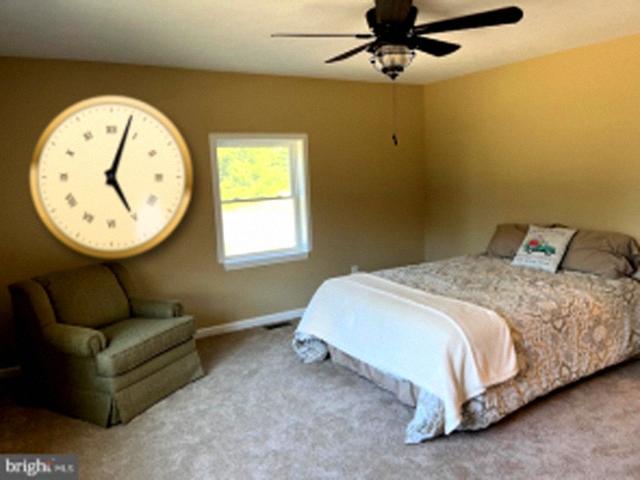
5:03
